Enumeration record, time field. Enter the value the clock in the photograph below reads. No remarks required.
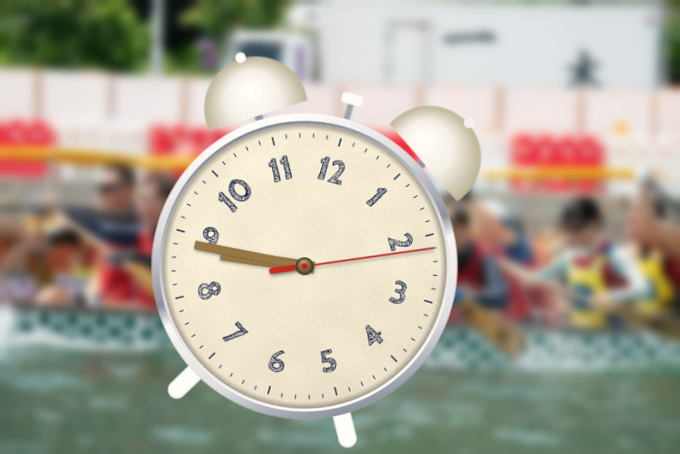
8:44:11
